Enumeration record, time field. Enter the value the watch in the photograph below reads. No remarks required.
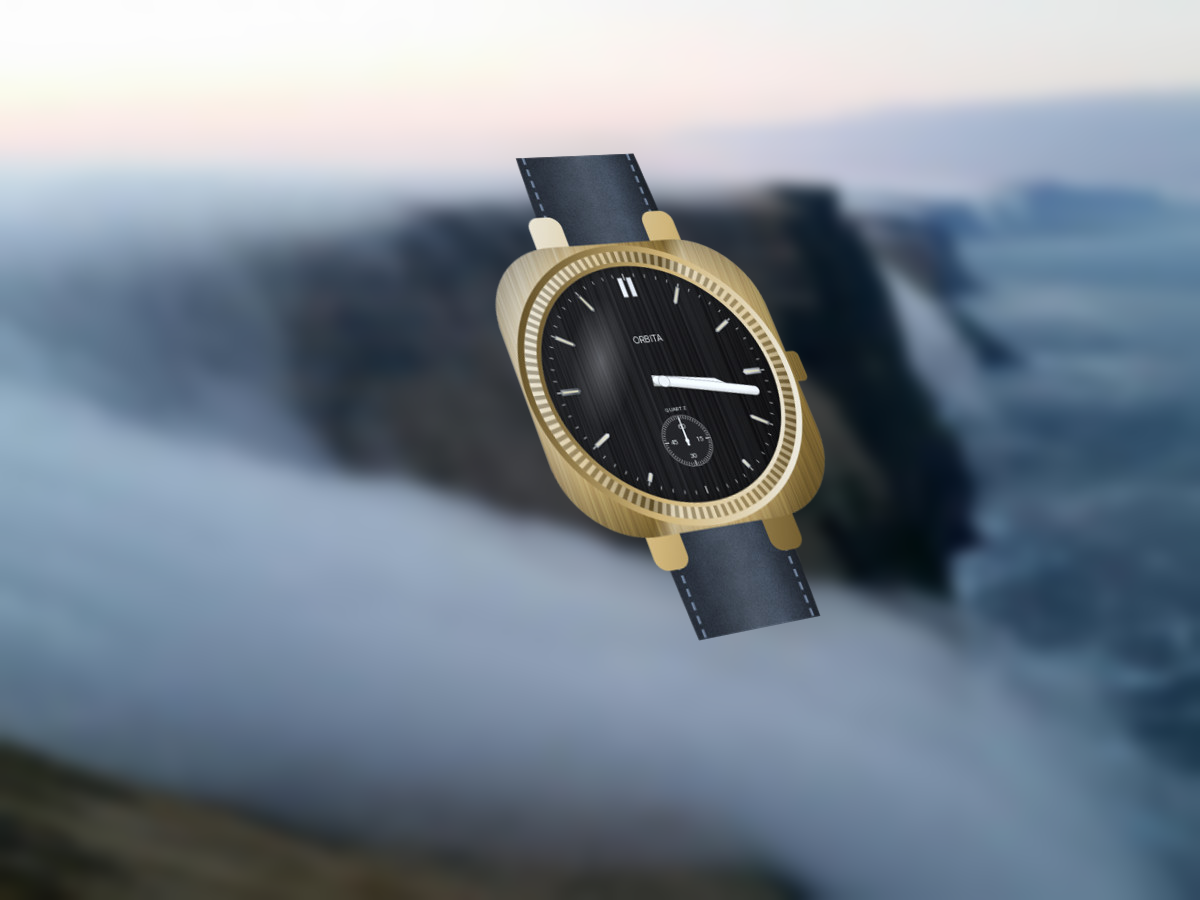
3:17
